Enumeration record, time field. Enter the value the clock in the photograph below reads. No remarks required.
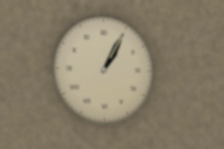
1:05
